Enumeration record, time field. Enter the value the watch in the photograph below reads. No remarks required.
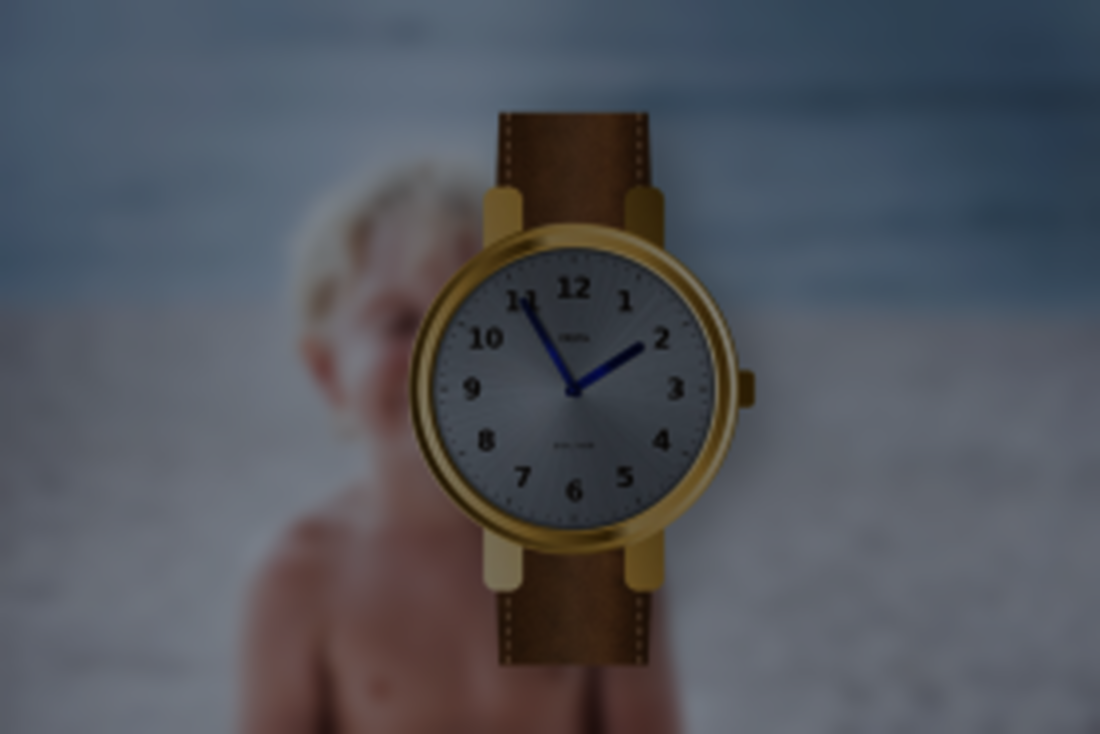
1:55
